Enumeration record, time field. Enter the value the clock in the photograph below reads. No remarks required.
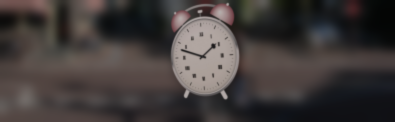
1:48
